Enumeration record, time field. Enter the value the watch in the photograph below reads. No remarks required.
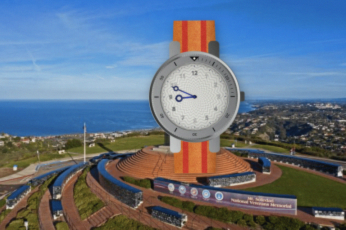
8:49
